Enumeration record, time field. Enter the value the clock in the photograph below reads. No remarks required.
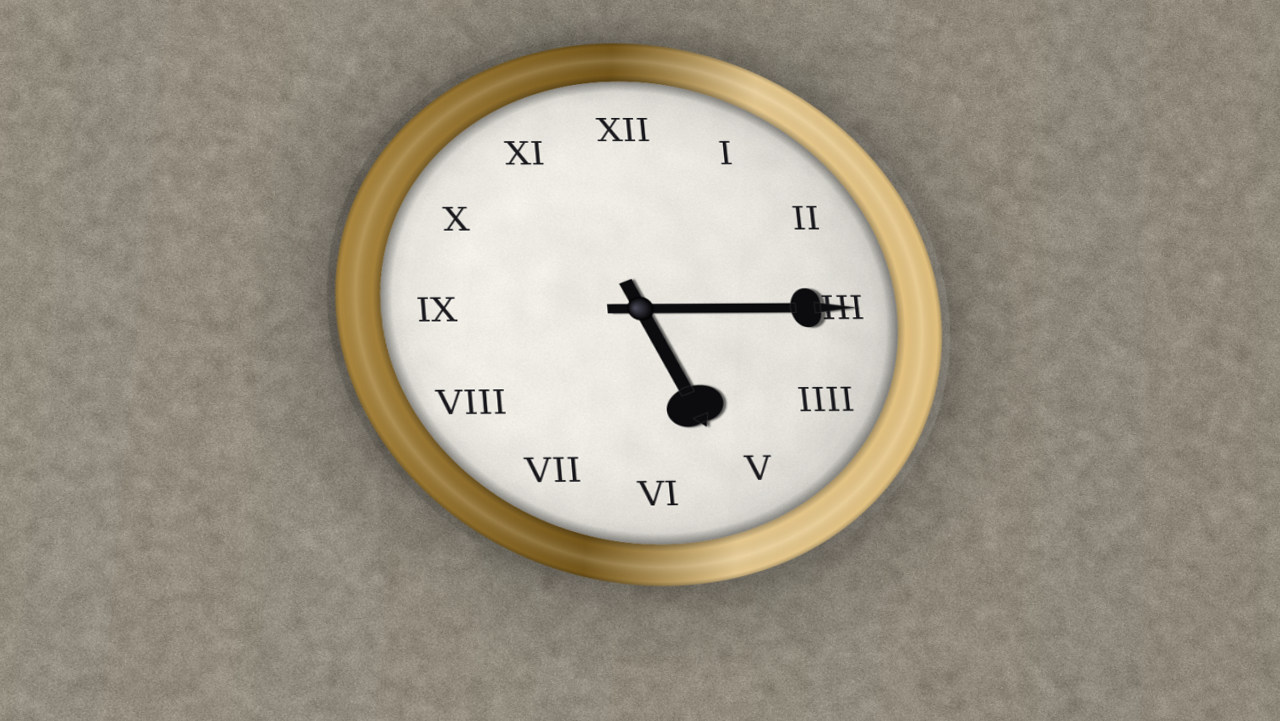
5:15
